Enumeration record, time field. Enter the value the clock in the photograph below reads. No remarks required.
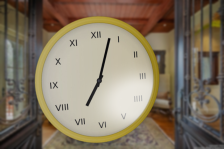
7:03
